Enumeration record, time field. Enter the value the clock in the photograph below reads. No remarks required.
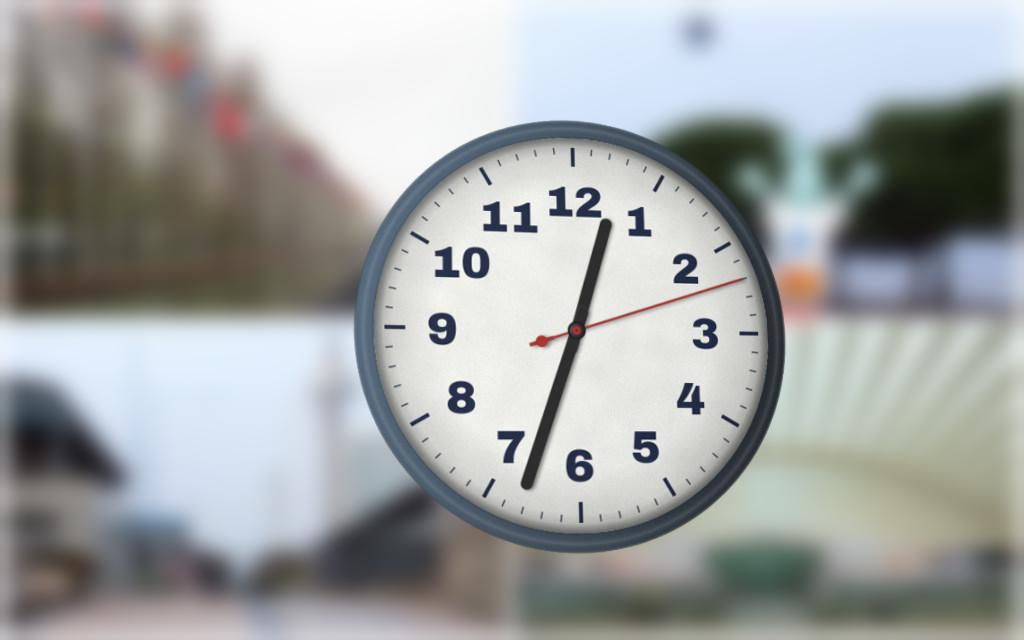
12:33:12
